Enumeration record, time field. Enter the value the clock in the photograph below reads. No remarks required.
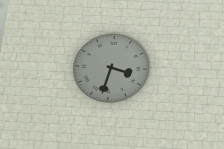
3:32
